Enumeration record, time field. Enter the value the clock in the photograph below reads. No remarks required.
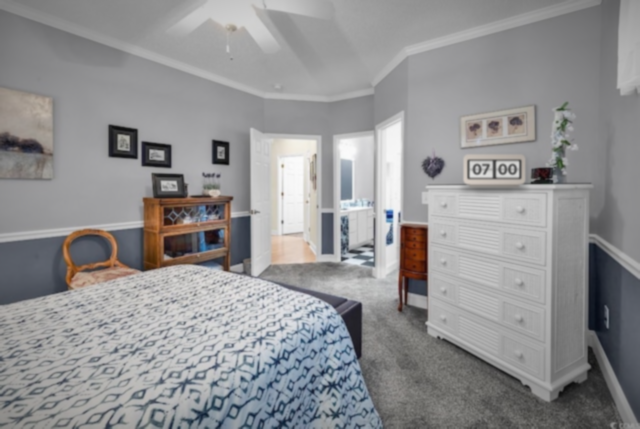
7:00
